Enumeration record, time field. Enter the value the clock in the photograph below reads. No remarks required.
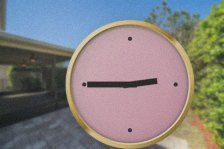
2:45
